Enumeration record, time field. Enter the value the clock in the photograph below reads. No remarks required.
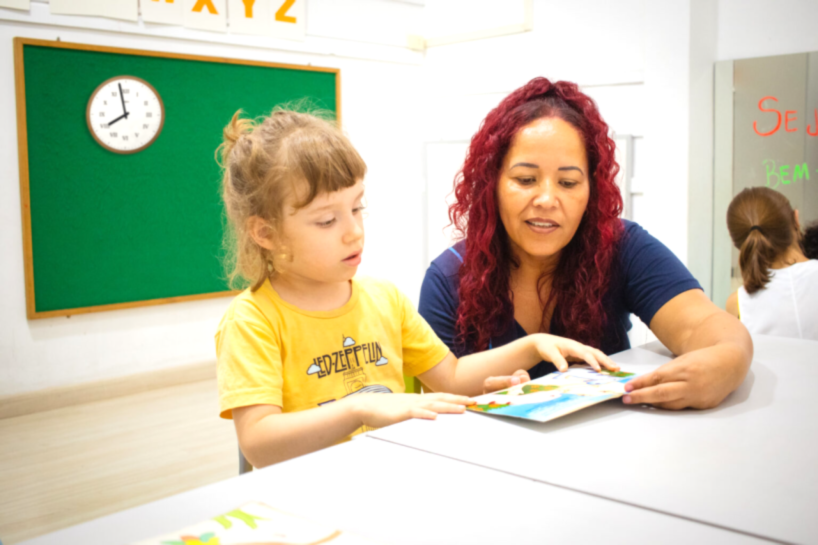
7:58
